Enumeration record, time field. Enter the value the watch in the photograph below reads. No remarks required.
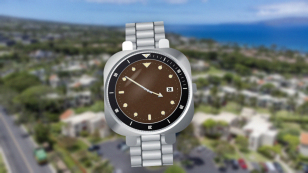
3:51
